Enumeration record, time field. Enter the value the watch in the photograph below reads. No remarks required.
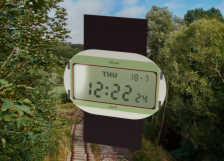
12:22:24
